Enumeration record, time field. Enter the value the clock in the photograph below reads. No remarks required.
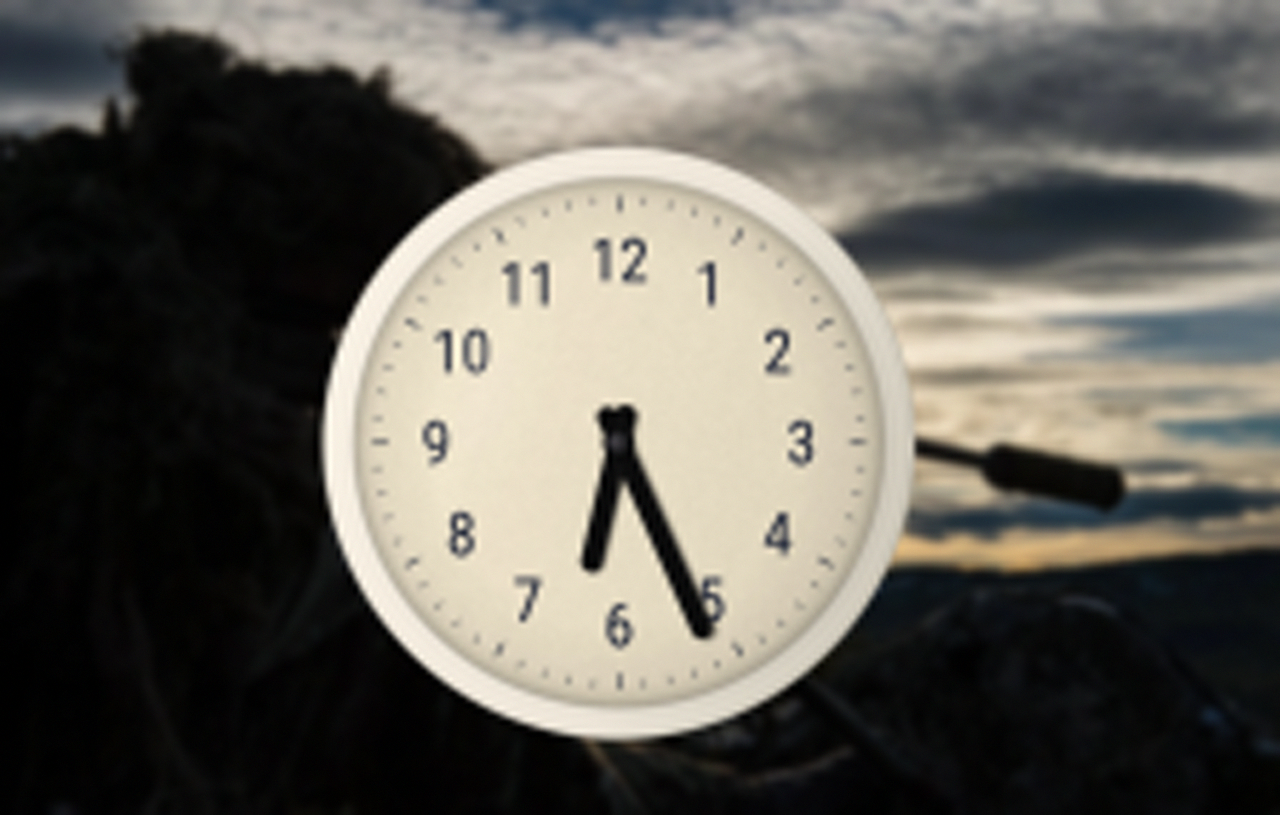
6:26
